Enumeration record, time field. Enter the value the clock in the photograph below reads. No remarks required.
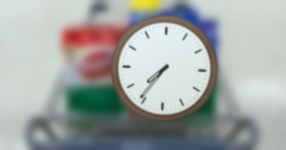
7:36
